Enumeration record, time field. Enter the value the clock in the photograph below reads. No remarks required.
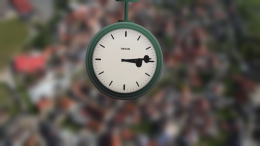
3:14
